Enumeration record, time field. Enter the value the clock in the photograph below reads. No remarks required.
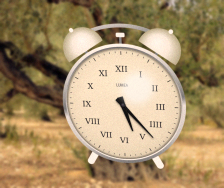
5:23
